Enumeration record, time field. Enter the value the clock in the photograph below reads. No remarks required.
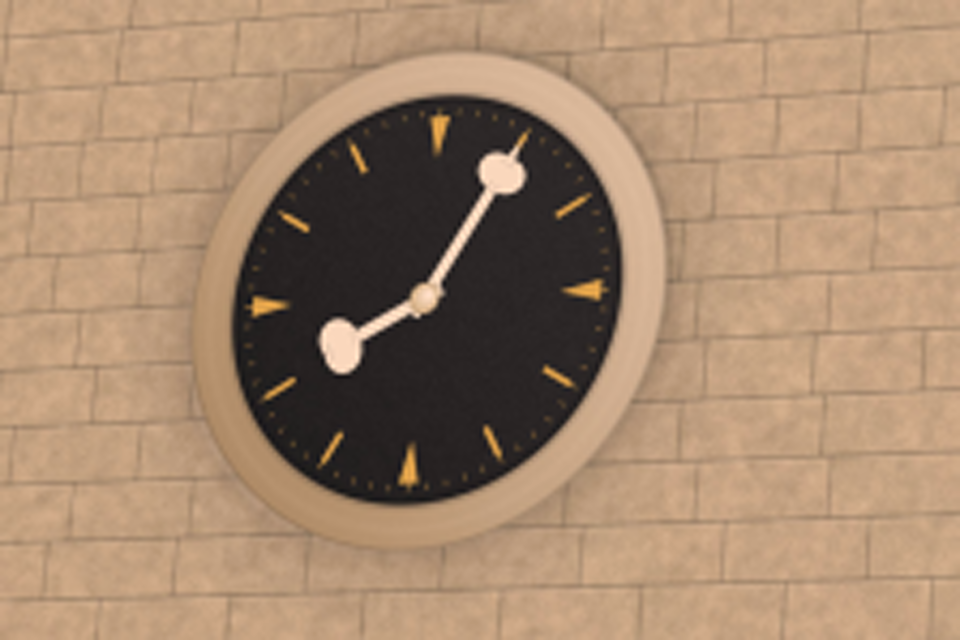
8:05
